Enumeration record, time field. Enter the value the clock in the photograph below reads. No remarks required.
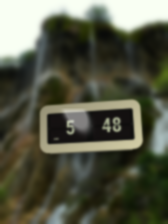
5:48
